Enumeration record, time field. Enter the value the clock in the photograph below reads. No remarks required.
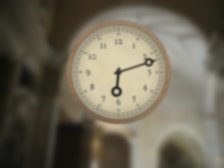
6:12
